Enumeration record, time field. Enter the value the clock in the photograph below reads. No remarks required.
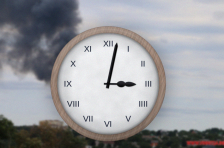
3:02
